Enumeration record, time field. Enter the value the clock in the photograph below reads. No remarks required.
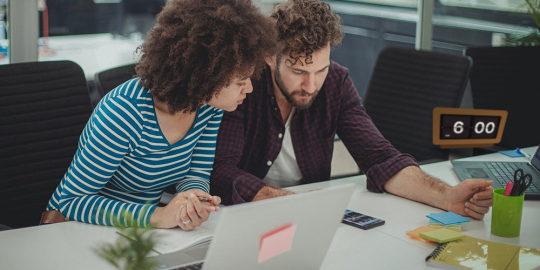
6:00
